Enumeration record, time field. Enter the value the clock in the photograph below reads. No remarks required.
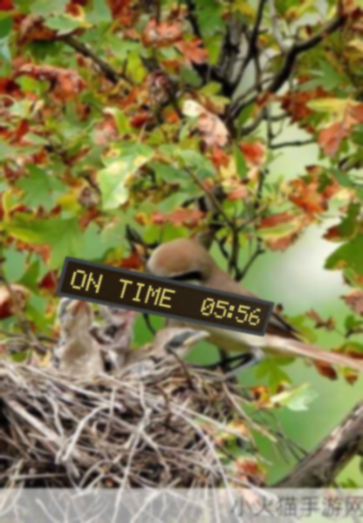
5:56
